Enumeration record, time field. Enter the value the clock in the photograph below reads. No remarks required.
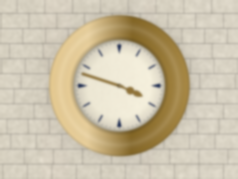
3:48
